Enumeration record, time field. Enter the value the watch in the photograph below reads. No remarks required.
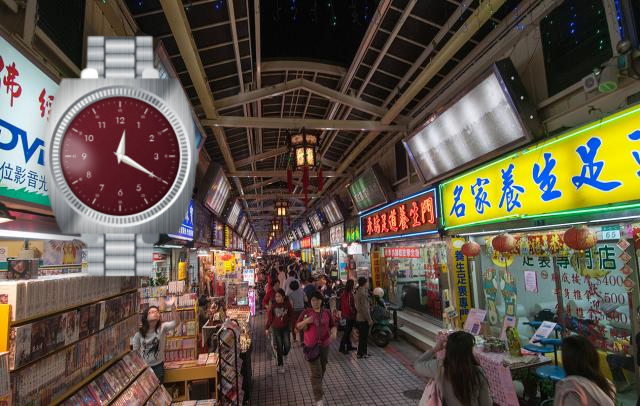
12:20
